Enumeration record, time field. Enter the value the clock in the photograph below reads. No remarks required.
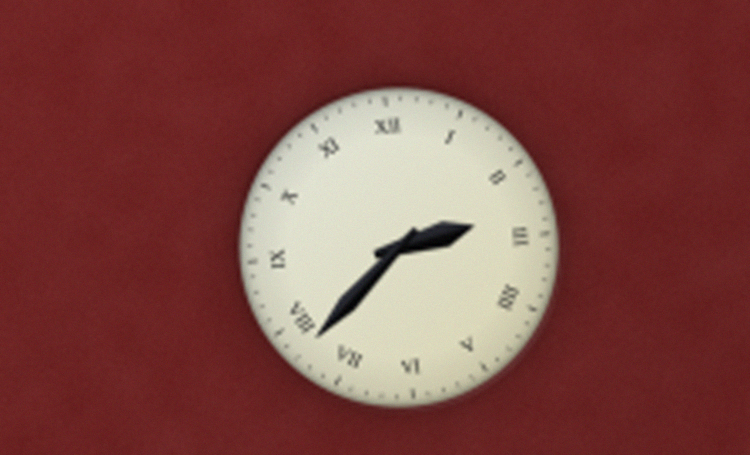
2:38
